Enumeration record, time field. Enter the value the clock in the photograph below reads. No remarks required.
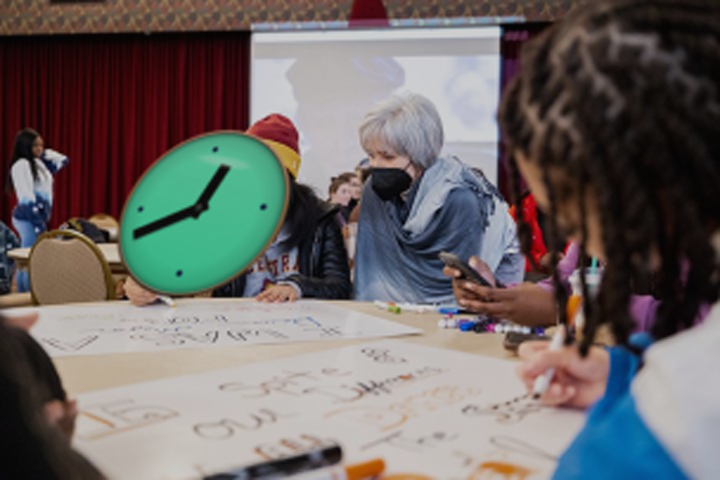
12:41
